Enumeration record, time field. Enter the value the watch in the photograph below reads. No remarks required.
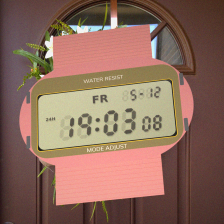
19:03:08
